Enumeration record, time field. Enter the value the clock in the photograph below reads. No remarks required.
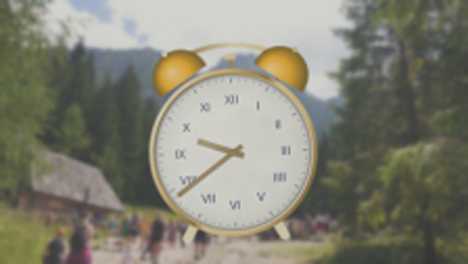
9:39
